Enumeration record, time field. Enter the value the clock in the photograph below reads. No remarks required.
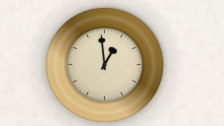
12:59
